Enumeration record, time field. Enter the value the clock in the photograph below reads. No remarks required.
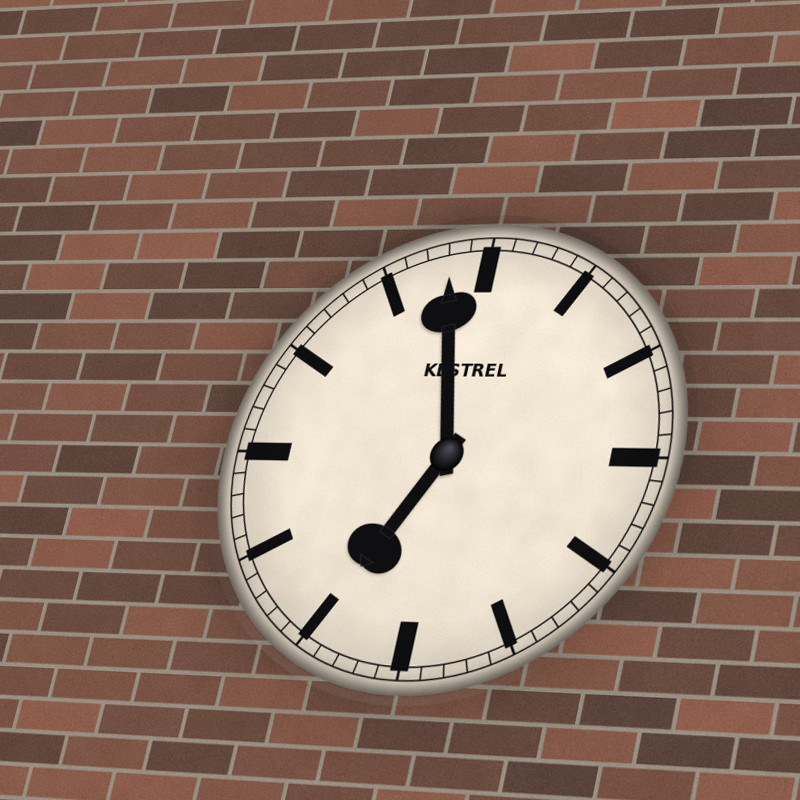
6:58
